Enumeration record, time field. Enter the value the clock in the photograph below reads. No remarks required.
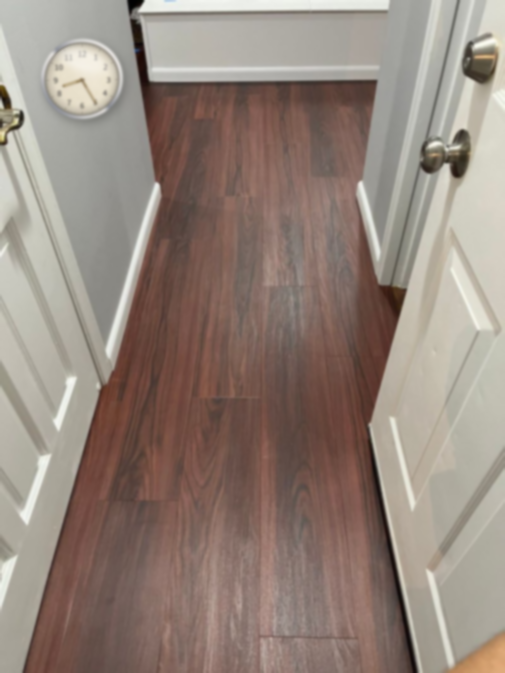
8:25
